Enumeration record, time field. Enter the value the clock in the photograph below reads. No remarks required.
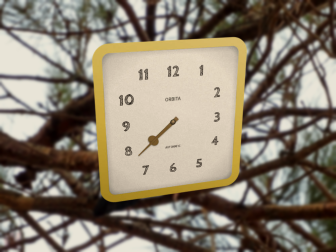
7:38
